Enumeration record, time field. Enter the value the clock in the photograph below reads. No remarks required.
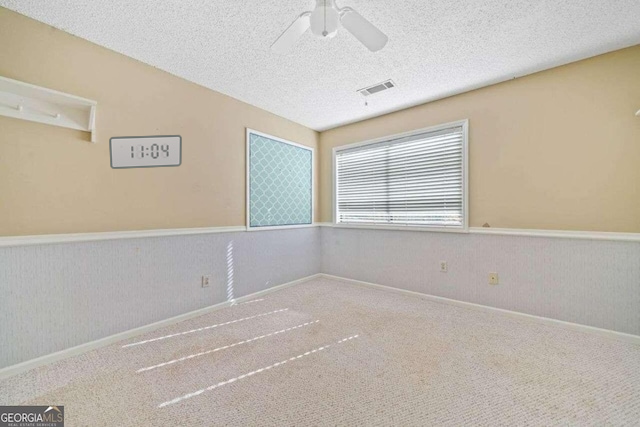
11:04
